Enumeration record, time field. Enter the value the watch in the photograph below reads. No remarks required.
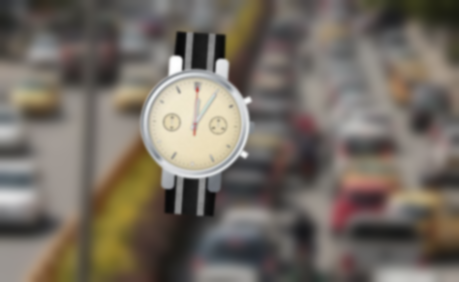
12:05
